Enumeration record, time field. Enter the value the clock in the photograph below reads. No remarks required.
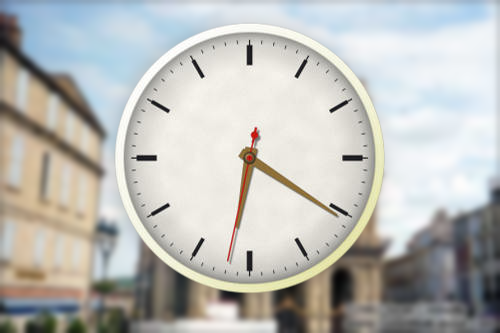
6:20:32
